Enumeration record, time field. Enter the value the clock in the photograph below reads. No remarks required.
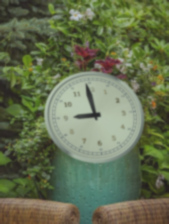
8:59
